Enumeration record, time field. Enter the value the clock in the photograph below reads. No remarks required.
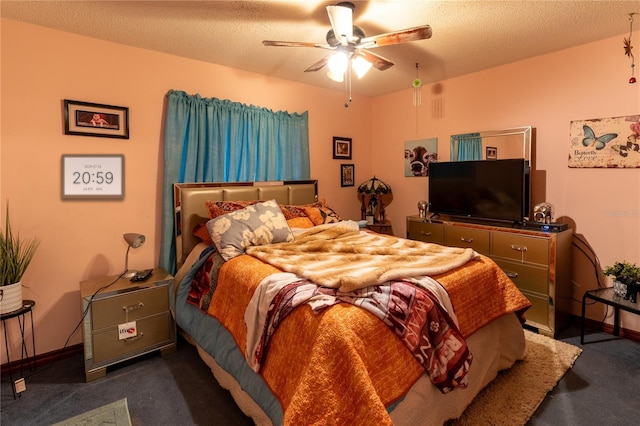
20:59
